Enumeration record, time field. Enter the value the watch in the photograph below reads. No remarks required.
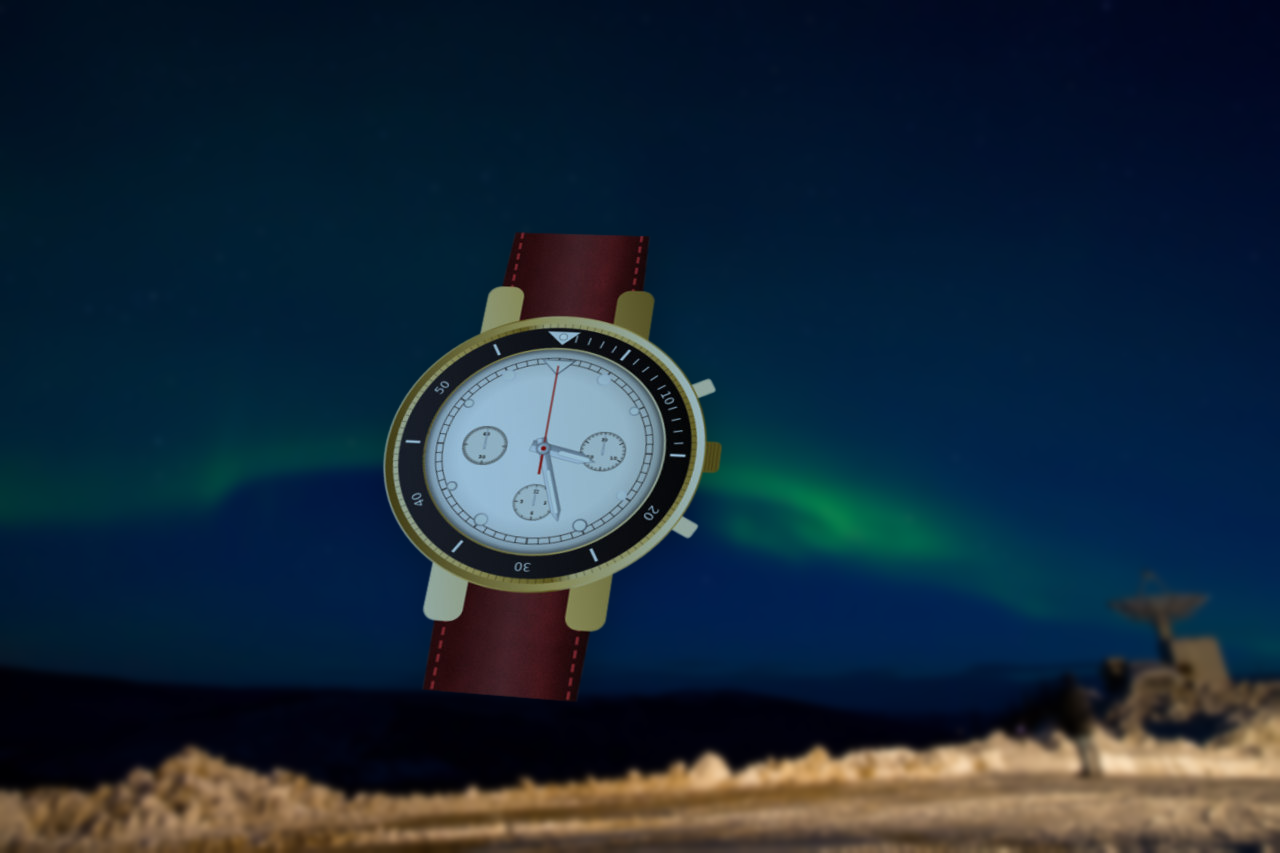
3:27
